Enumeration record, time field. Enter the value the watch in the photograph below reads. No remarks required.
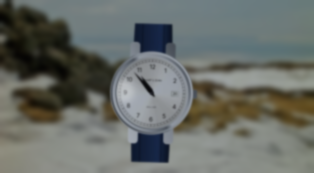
10:53
